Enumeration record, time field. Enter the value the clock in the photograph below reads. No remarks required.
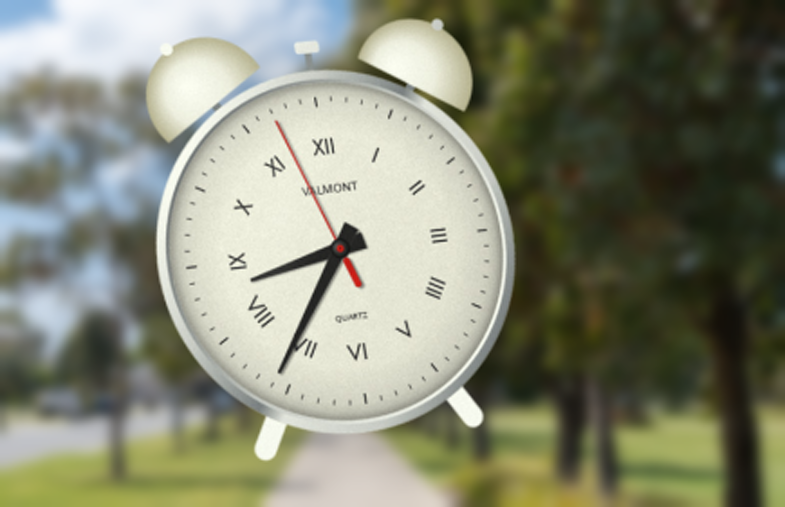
8:35:57
